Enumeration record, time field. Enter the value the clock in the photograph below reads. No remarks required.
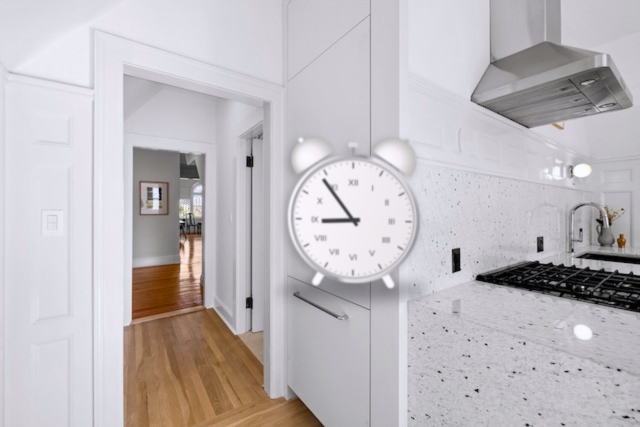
8:54
